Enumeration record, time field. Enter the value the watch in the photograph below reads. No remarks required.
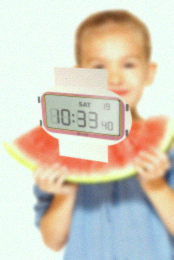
10:33
